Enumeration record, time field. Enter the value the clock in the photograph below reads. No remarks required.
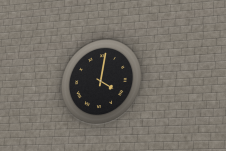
4:01
